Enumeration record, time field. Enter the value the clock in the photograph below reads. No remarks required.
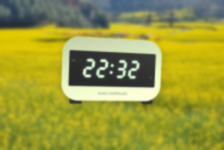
22:32
